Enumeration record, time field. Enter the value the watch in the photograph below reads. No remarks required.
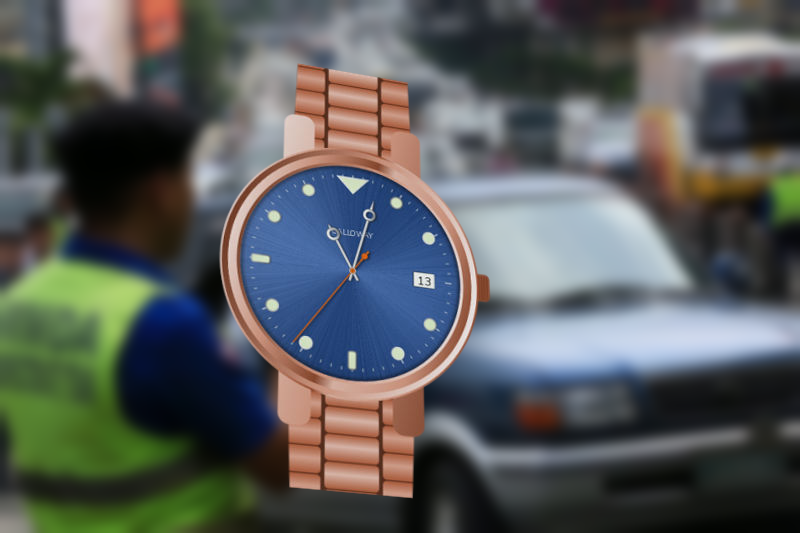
11:02:36
